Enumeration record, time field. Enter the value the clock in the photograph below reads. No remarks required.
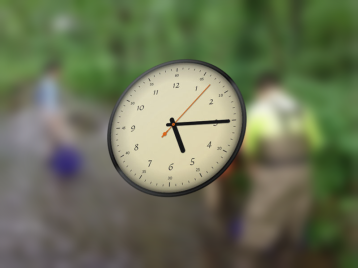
5:15:07
